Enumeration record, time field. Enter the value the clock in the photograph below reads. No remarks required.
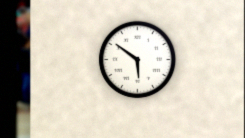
5:51
